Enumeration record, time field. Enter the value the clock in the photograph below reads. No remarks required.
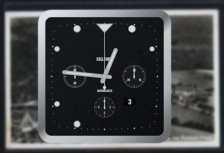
12:46
